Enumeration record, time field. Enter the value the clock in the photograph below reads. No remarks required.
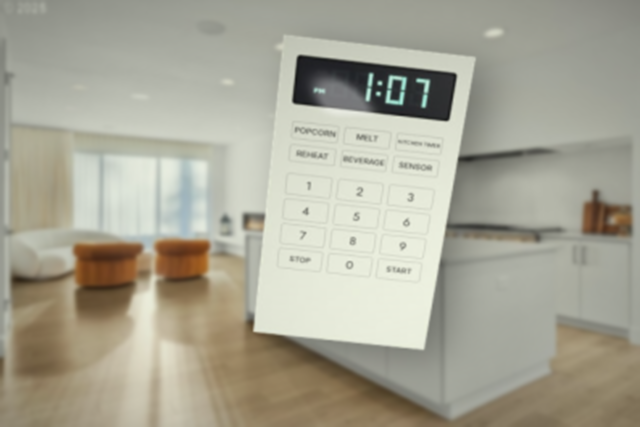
1:07
